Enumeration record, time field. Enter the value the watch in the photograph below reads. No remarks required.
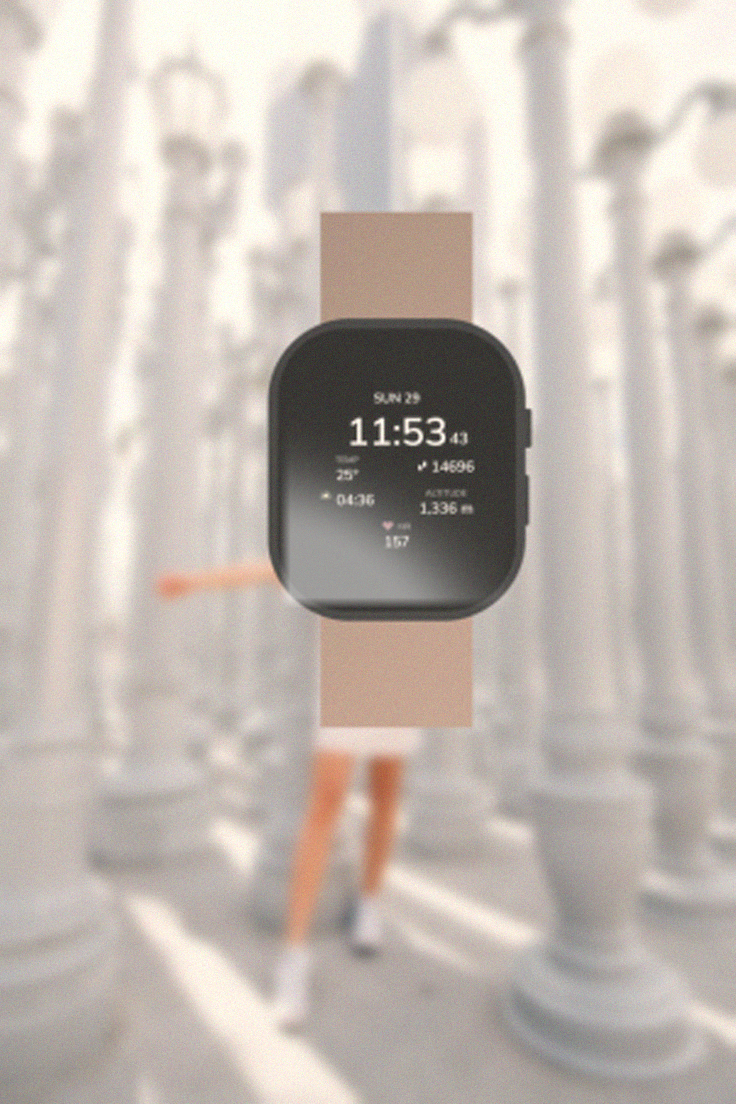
11:53
